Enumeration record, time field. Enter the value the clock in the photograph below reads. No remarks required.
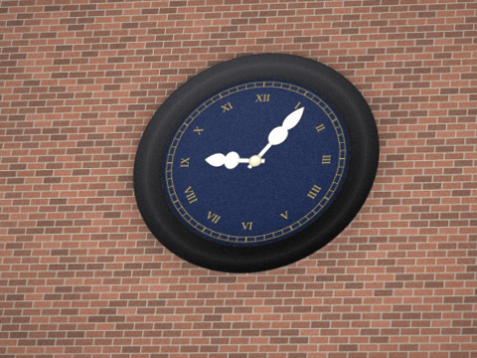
9:06
